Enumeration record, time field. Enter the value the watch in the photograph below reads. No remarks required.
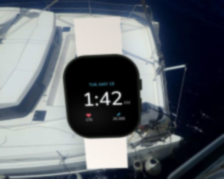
1:42
